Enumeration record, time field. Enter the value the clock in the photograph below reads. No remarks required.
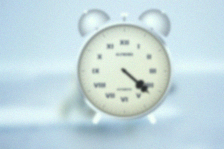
4:22
